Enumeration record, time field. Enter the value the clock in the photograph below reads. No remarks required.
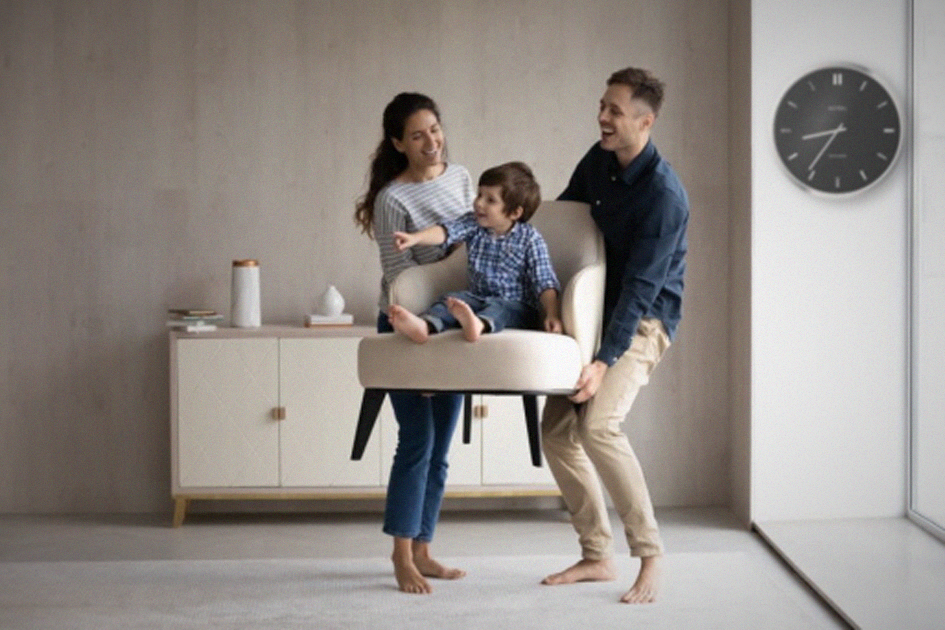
8:36
